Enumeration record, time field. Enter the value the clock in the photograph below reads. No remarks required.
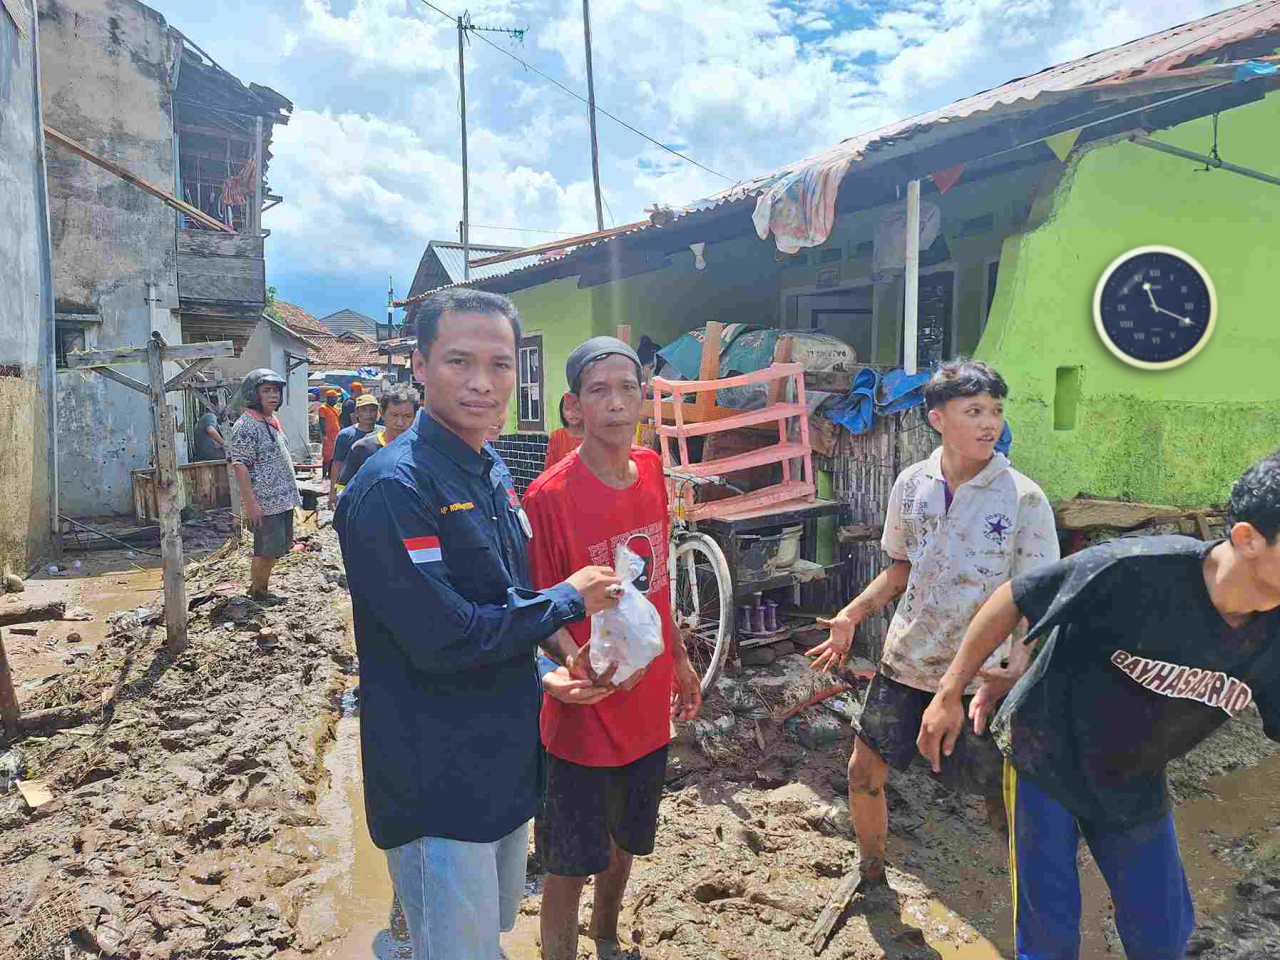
11:19
